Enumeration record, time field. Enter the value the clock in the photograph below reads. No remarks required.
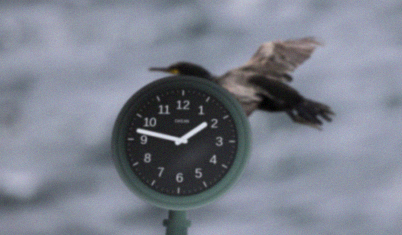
1:47
